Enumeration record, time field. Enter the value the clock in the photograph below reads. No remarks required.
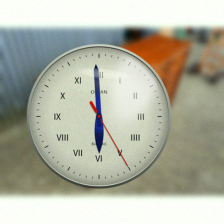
5:59:25
